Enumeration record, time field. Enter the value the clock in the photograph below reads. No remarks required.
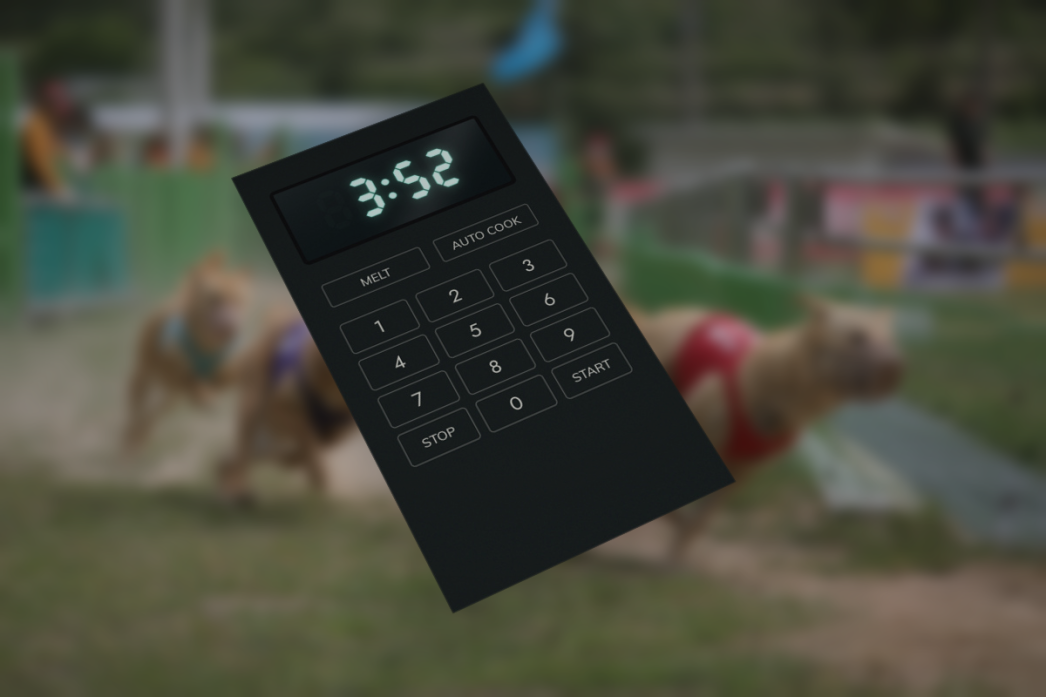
3:52
